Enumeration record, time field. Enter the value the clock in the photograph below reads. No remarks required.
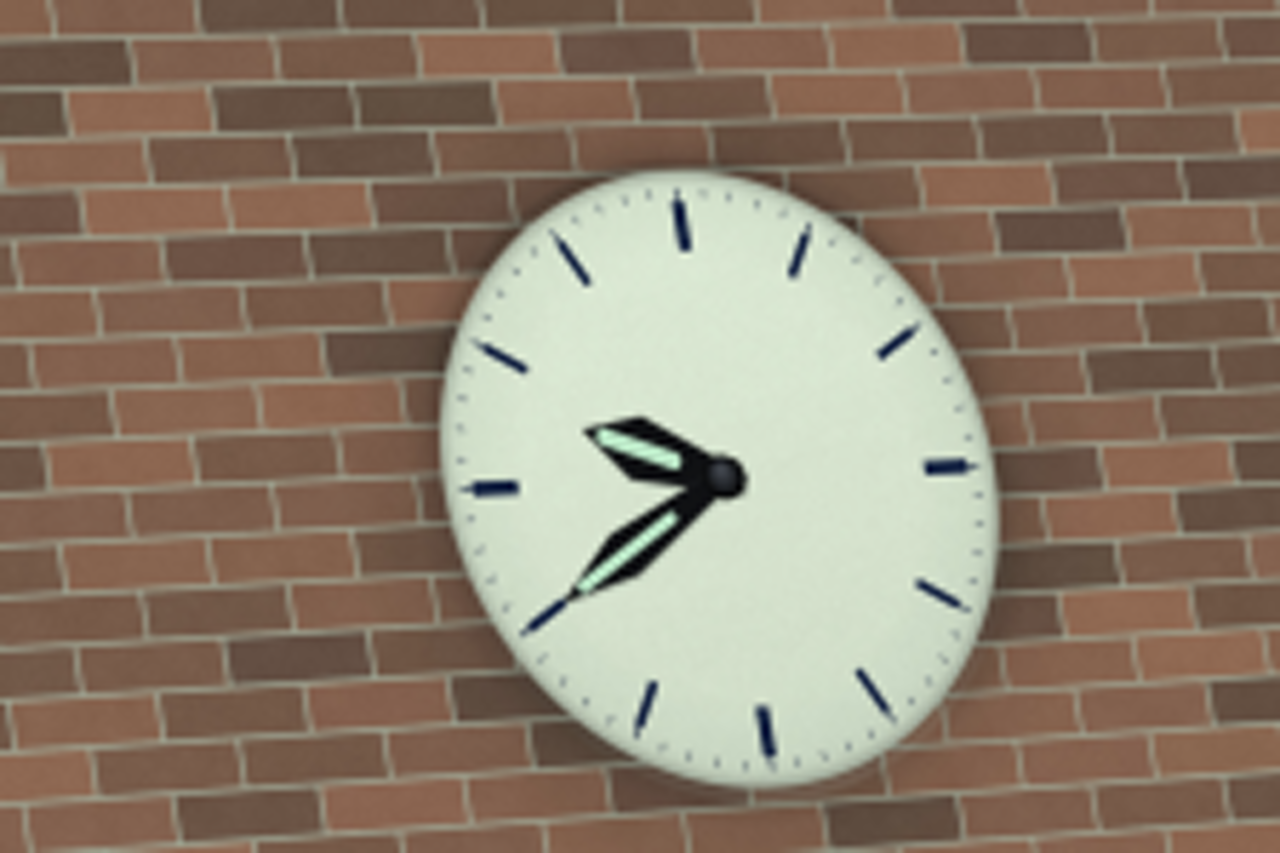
9:40
